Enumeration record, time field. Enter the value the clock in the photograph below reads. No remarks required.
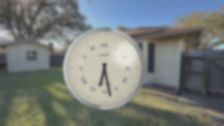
6:28
